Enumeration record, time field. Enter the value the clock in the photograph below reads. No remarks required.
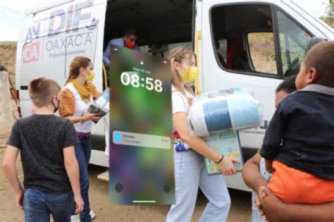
8:58
